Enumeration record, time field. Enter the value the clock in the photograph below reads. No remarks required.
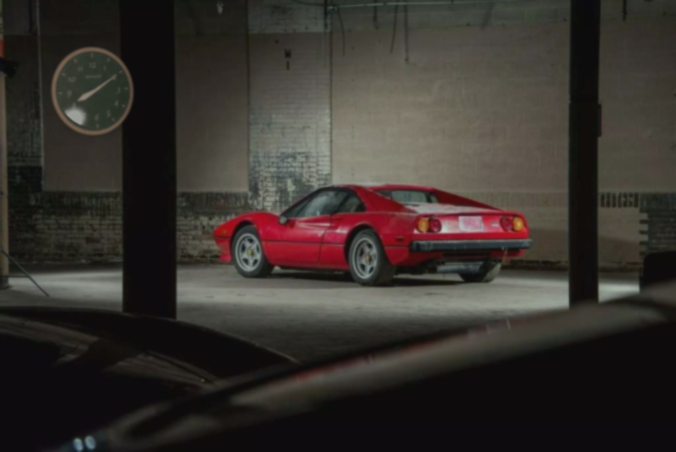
8:10
